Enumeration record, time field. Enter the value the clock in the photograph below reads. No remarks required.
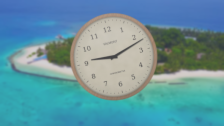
9:12
